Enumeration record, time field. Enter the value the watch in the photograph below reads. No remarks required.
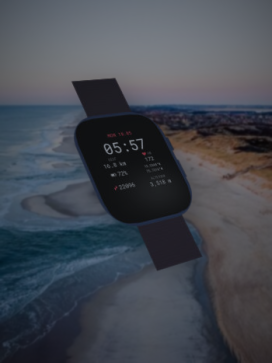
5:57
